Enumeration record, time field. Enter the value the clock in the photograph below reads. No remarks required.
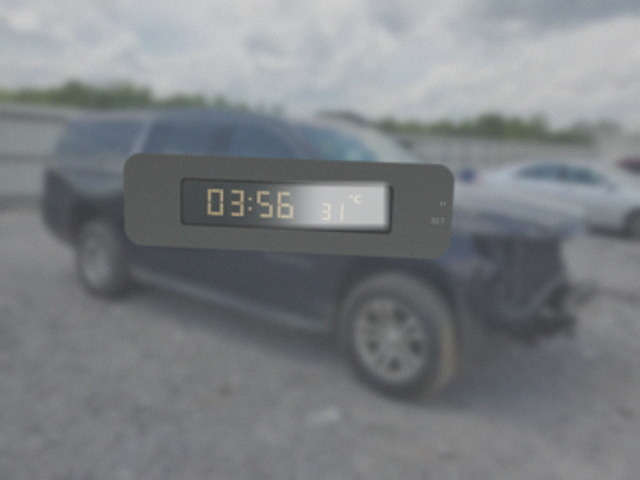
3:56
